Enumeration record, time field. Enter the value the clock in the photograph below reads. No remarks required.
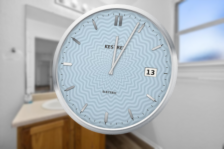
12:04
